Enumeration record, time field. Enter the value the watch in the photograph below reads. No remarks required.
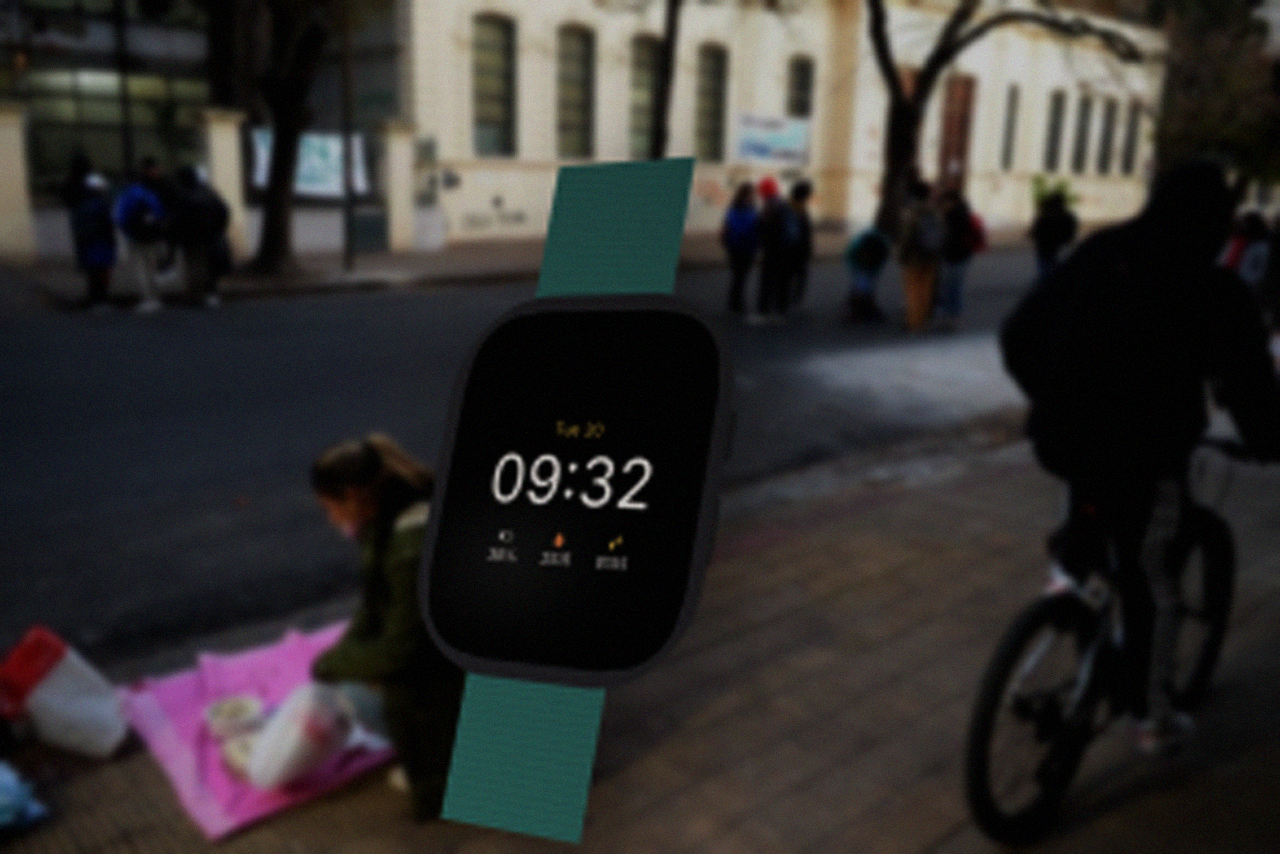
9:32
